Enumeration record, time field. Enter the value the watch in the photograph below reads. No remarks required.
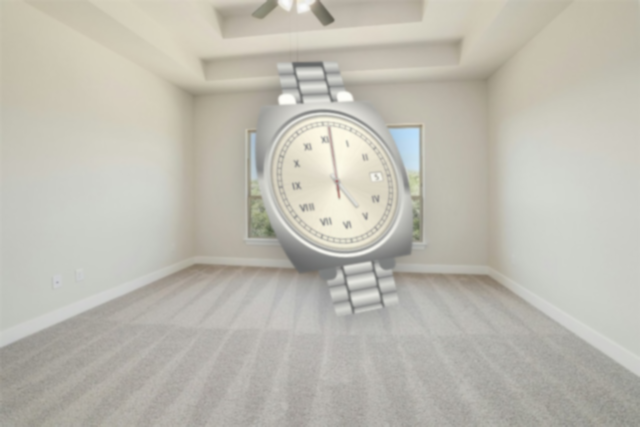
5:01:01
